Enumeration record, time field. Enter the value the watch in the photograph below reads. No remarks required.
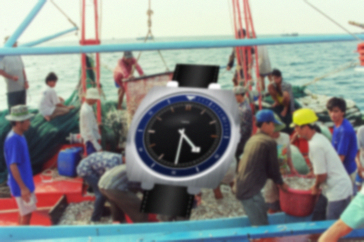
4:30
